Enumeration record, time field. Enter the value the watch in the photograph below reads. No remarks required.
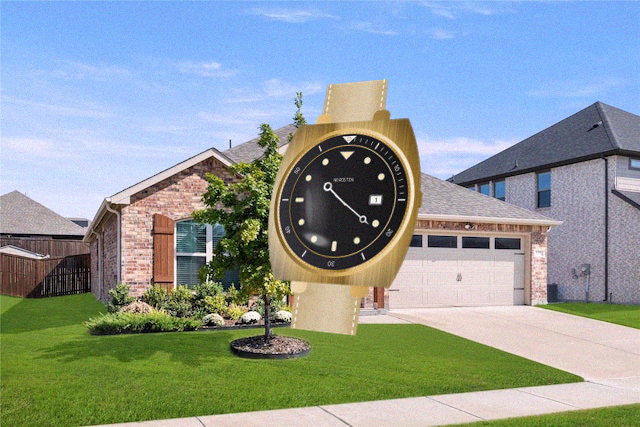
10:21
